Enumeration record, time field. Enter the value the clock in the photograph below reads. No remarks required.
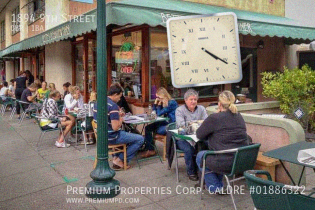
4:21
